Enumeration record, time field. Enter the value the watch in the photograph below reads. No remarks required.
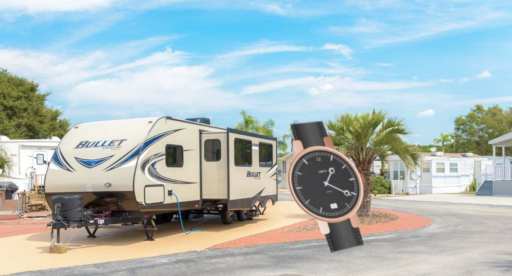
1:21
